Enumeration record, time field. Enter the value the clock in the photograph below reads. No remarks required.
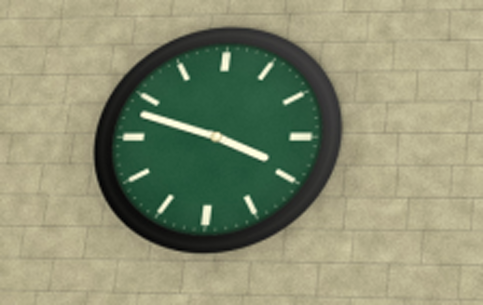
3:48
